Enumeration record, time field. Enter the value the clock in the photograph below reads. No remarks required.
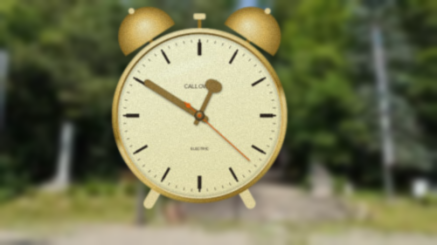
12:50:22
